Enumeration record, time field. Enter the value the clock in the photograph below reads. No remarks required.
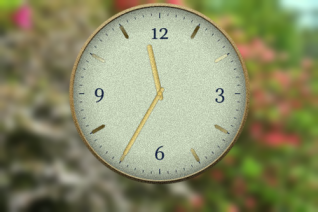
11:35
